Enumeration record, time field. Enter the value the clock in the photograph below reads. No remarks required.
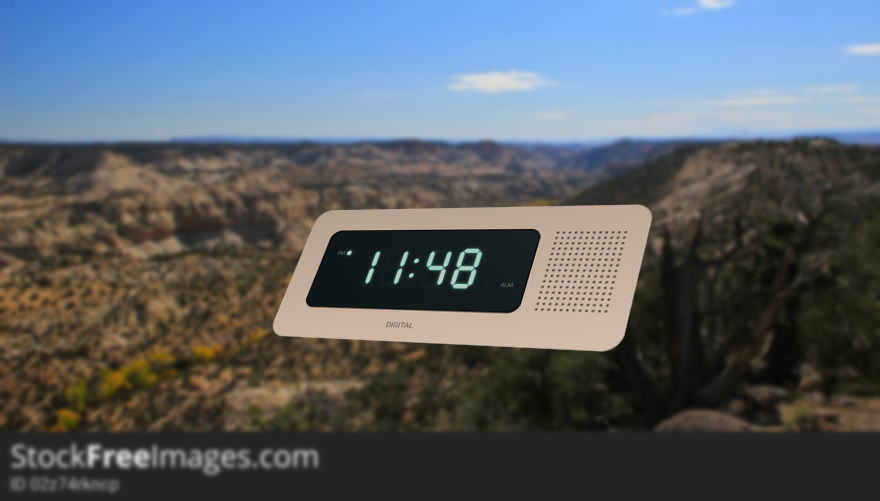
11:48
